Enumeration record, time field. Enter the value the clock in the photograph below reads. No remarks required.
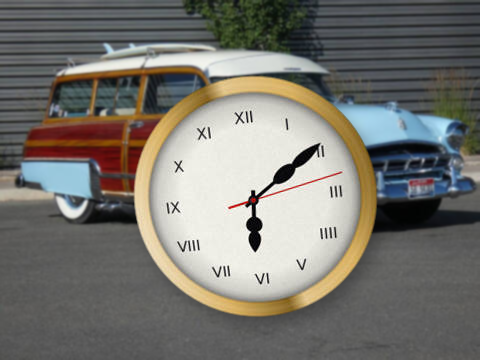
6:09:13
